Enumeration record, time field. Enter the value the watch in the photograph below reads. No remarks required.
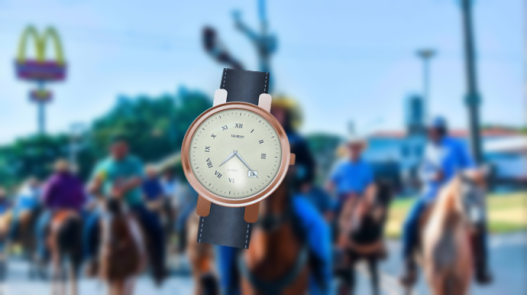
7:22
